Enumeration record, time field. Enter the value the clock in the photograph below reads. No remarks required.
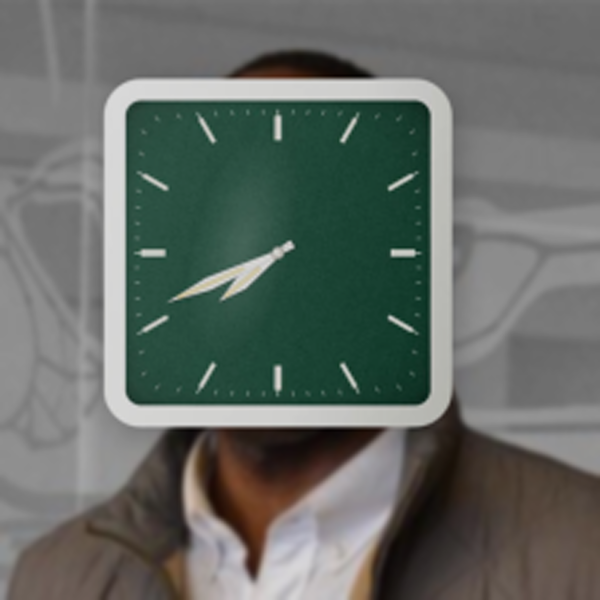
7:41
